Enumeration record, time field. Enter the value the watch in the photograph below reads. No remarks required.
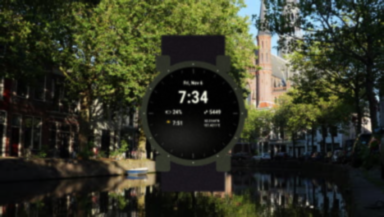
7:34
